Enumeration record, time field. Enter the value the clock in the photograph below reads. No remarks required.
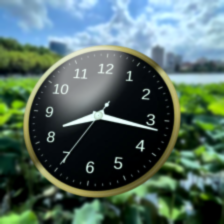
8:16:35
